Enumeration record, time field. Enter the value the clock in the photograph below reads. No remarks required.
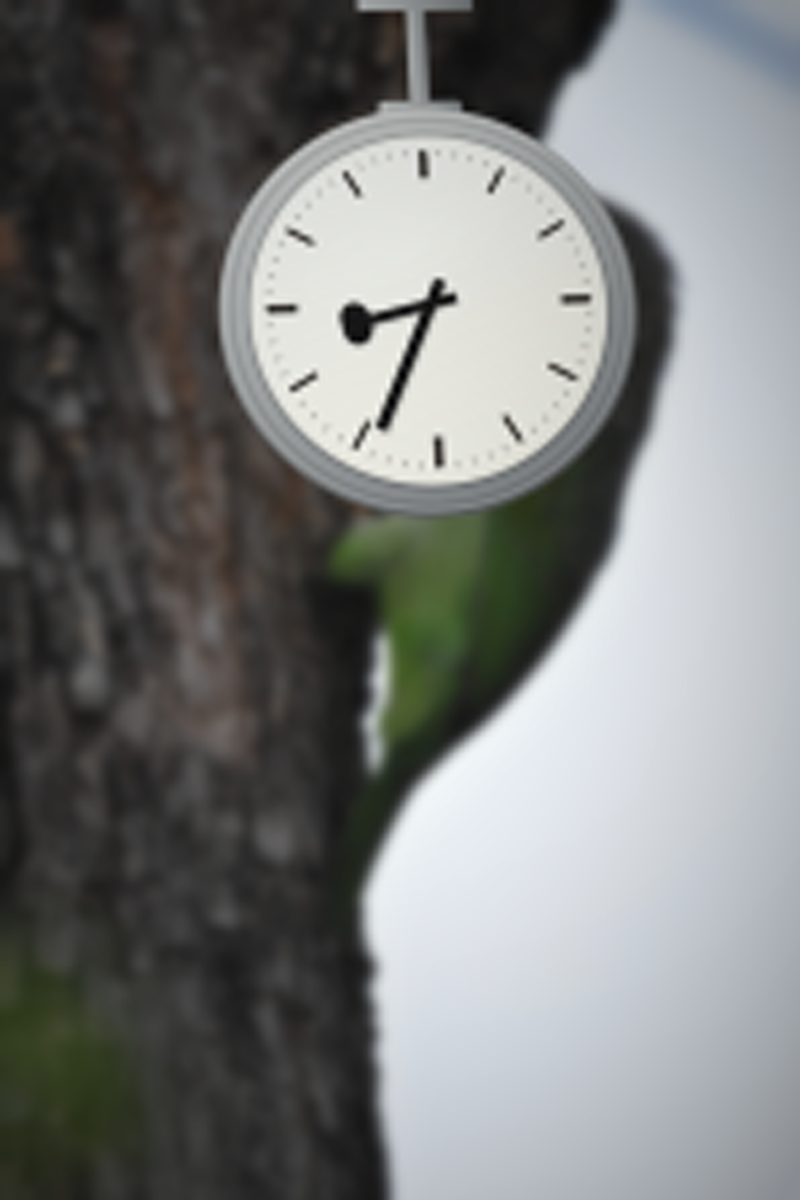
8:34
